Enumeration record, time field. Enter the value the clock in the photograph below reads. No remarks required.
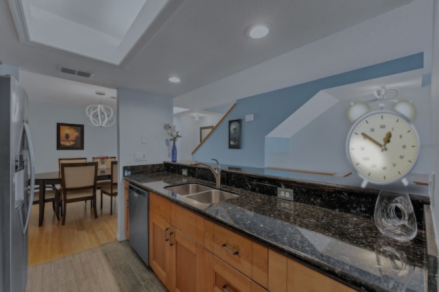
12:51
